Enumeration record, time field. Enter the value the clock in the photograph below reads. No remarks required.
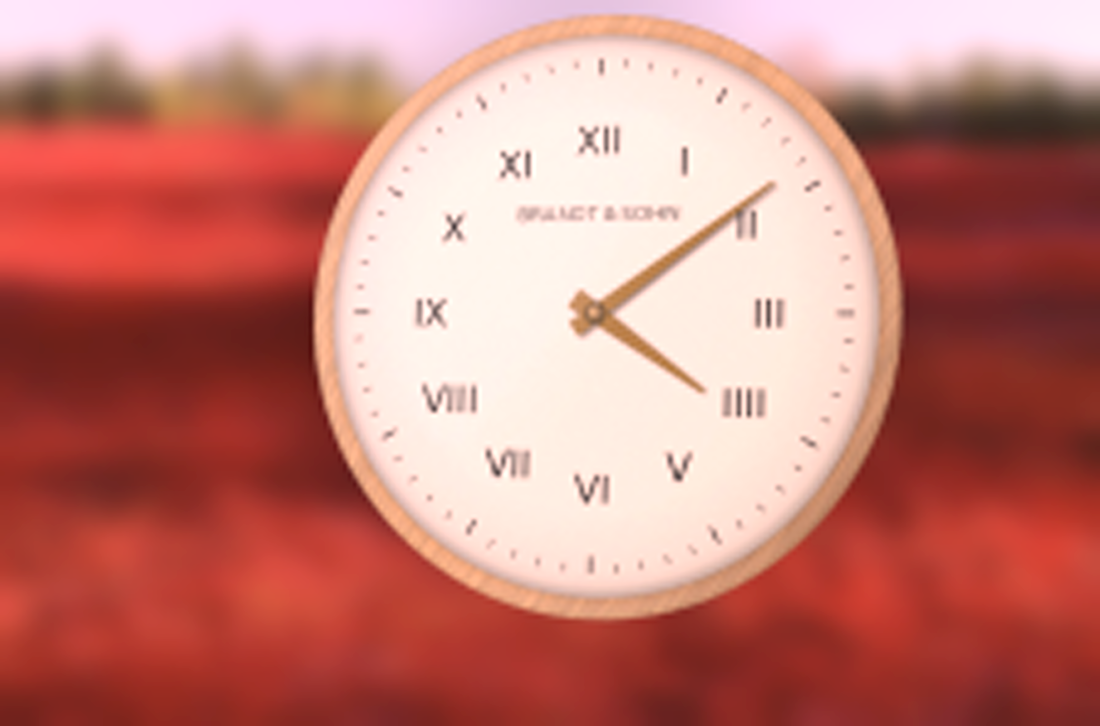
4:09
